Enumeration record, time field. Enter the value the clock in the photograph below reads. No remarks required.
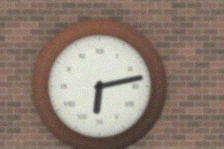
6:13
